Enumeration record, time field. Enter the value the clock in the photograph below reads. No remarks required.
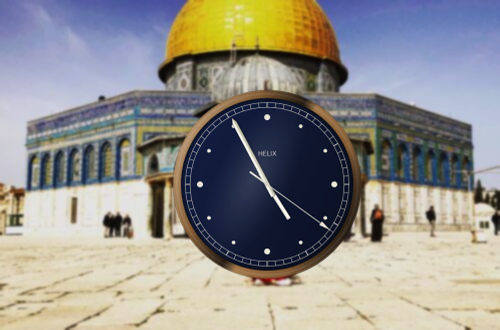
4:55:21
